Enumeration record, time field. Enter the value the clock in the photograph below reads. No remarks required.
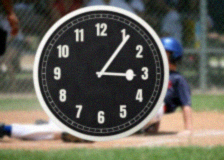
3:06
